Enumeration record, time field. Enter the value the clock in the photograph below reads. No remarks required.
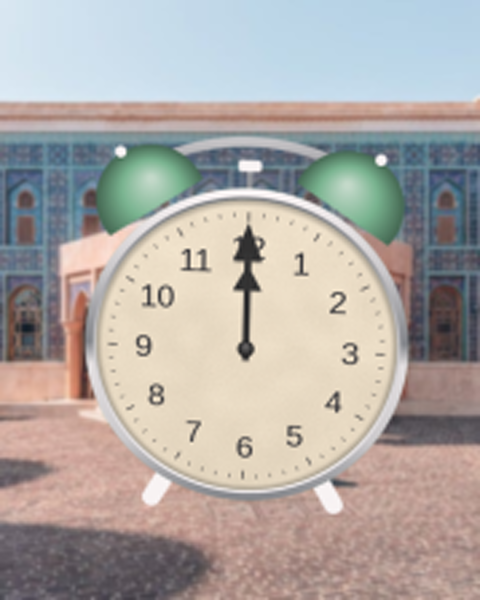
12:00
